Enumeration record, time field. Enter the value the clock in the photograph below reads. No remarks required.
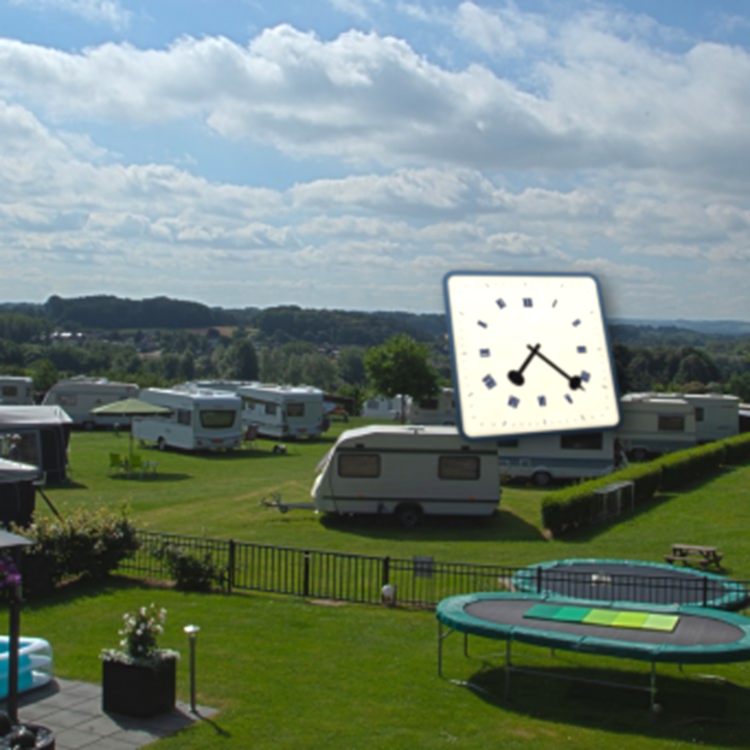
7:22
